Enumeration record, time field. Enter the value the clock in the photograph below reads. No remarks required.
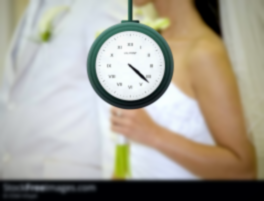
4:22
